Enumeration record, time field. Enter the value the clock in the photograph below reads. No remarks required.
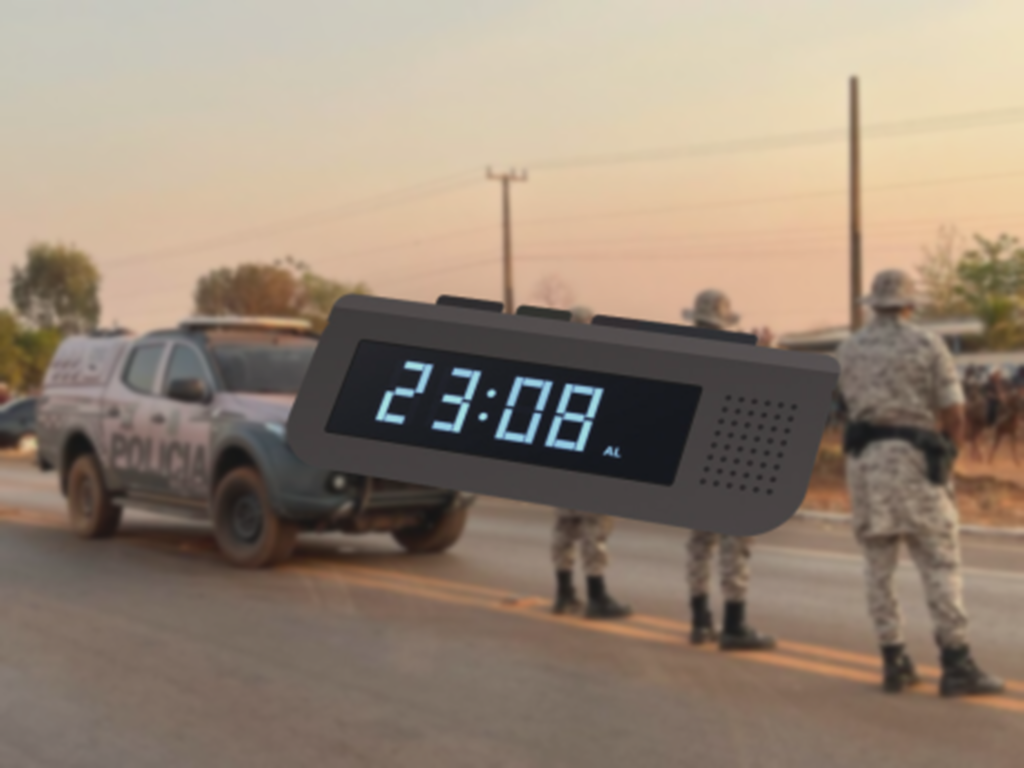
23:08
